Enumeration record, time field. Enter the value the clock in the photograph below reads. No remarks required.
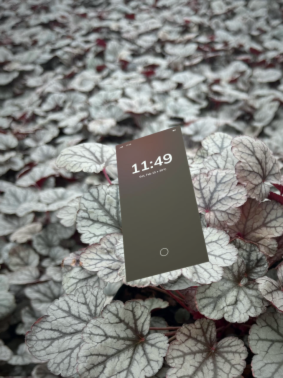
11:49
